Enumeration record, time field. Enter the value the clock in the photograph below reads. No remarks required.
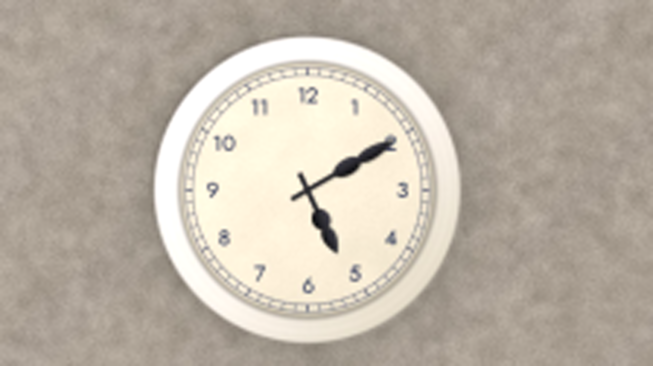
5:10
